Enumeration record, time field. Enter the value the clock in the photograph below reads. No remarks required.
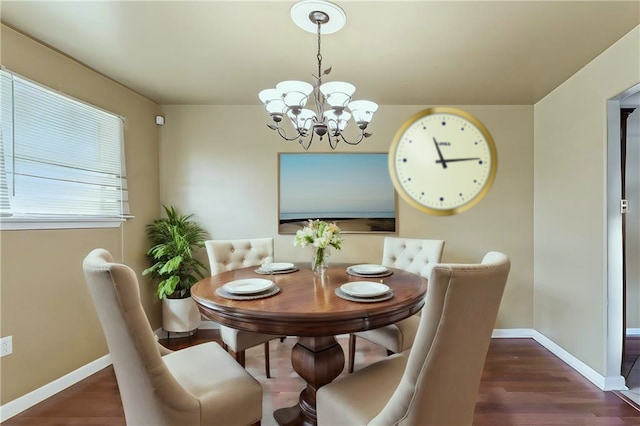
11:14
